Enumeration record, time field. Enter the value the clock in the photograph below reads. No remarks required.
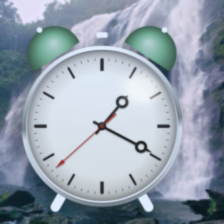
1:19:38
